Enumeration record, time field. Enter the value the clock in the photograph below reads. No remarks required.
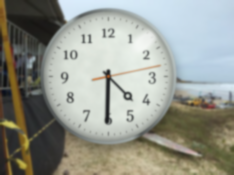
4:30:13
